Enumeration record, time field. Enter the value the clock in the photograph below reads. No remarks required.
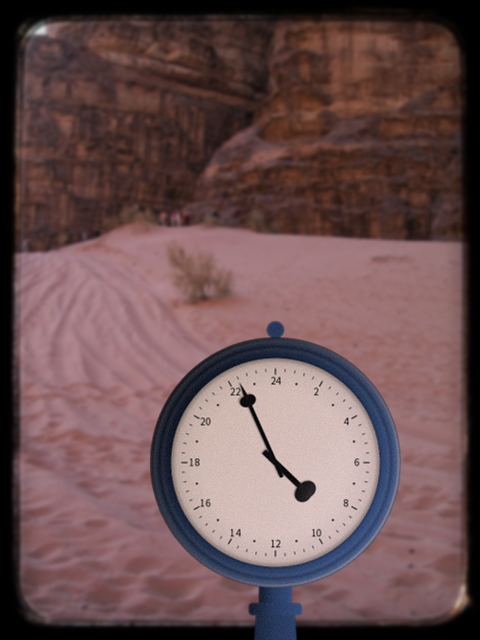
8:56
